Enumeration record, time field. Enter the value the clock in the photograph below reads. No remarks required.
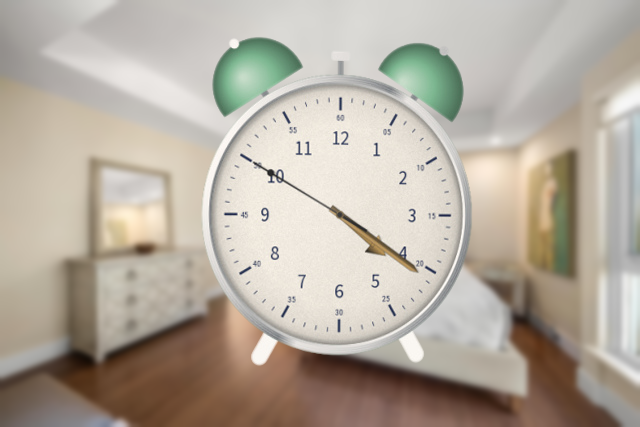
4:20:50
